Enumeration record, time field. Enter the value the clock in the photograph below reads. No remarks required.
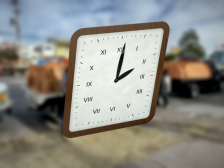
2:01
